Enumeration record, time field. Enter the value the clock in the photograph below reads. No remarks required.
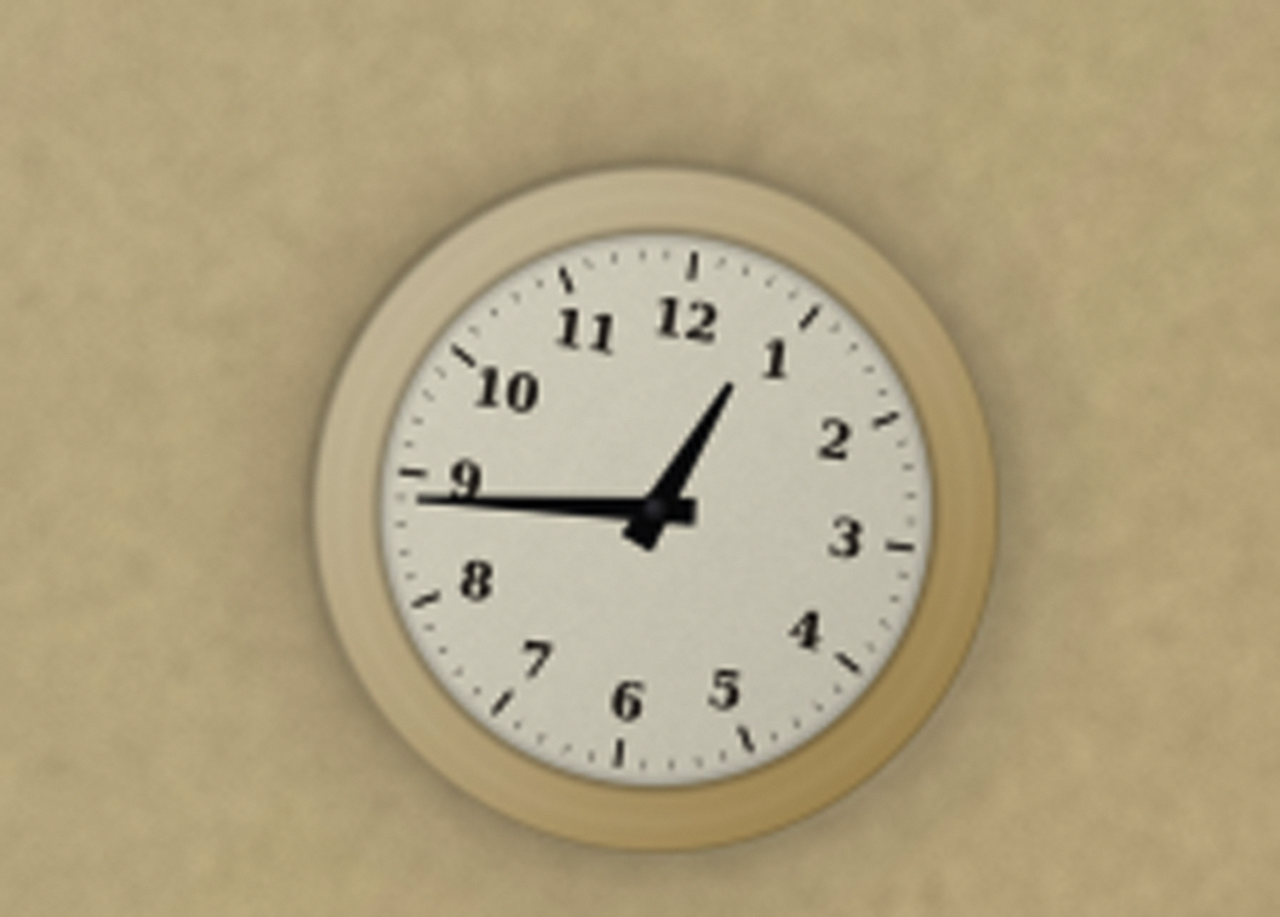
12:44
